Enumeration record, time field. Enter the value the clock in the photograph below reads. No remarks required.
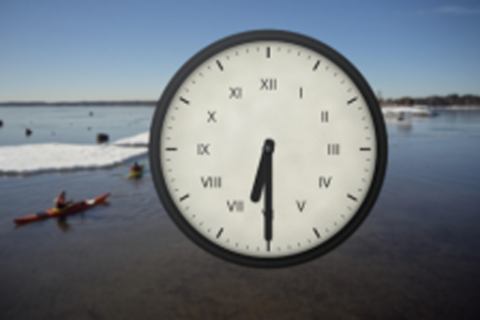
6:30
